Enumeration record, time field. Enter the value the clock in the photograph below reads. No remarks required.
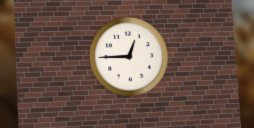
12:45
